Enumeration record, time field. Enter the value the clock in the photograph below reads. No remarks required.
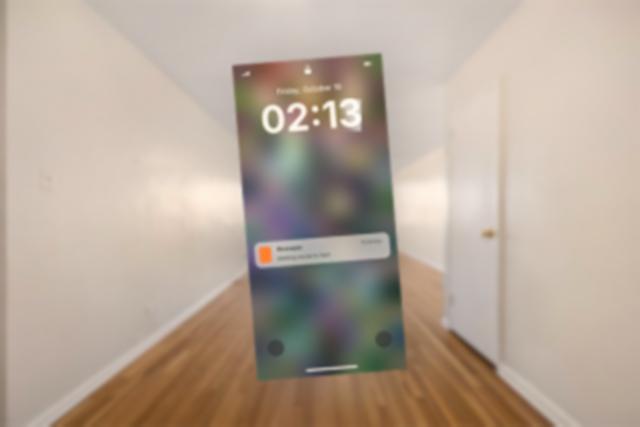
2:13
